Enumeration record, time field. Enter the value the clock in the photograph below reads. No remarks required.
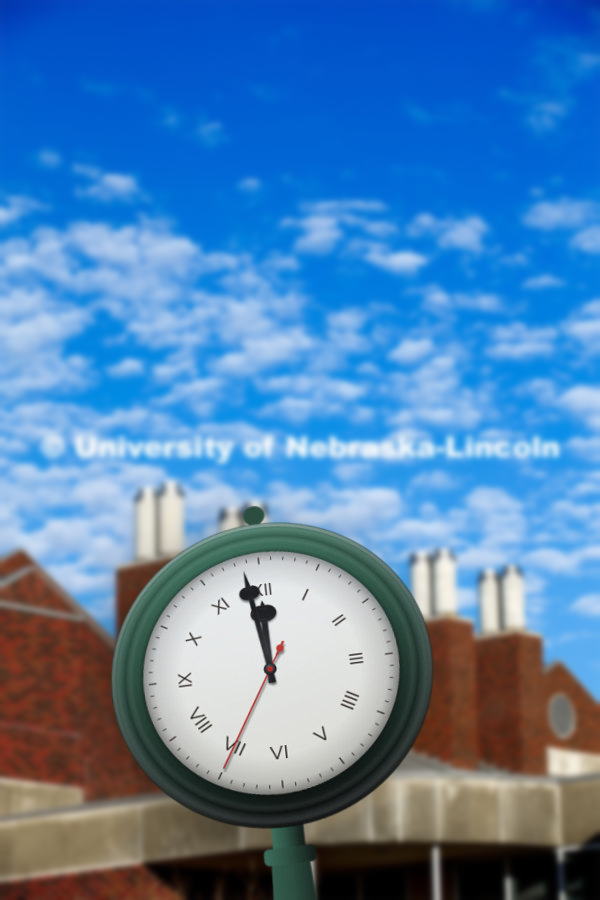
11:58:35
